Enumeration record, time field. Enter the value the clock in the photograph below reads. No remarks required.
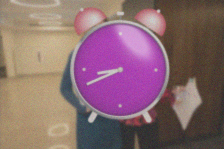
8:41
